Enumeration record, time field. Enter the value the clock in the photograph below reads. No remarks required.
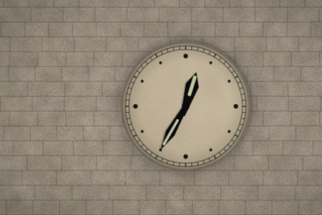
12:35
